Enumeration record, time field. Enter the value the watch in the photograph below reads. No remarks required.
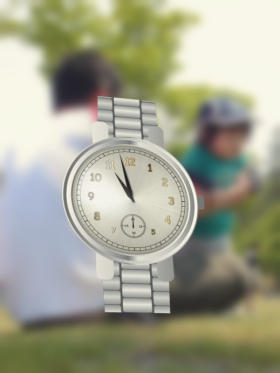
10:58
